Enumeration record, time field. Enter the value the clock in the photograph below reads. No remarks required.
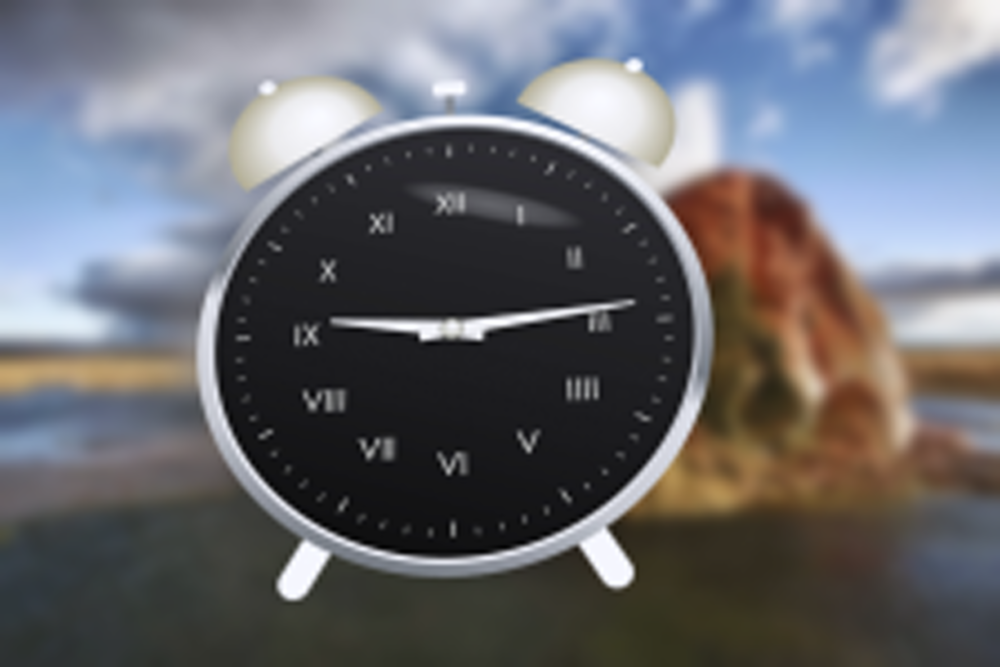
9:14
